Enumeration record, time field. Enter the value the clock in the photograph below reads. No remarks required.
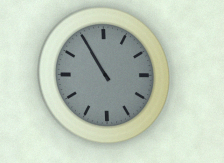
10:55
